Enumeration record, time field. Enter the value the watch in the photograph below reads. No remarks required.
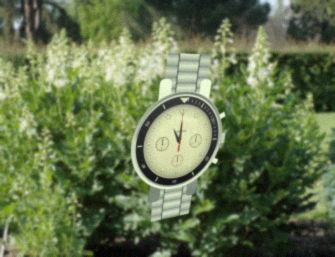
11:00
